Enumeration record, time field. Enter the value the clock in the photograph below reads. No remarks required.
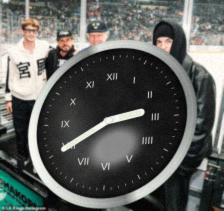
2:40
